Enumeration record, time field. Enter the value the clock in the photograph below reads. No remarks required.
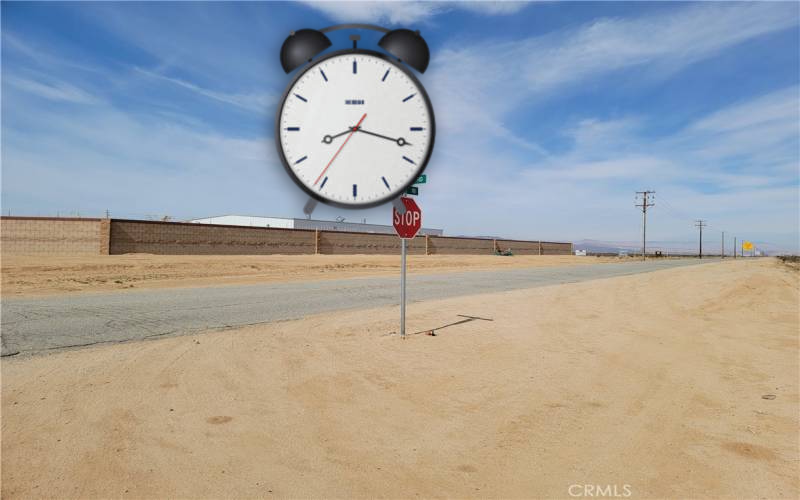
8:17:36
